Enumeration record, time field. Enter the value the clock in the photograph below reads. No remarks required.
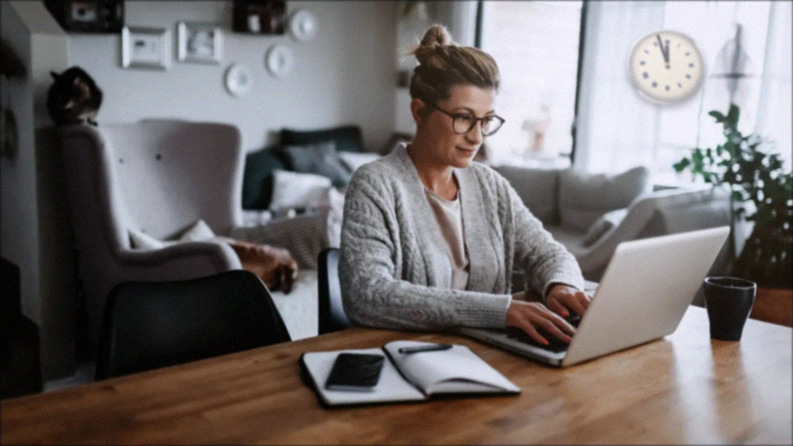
11:57
